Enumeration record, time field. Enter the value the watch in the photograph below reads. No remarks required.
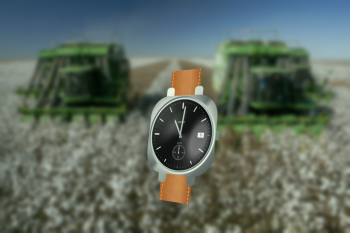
11:01
